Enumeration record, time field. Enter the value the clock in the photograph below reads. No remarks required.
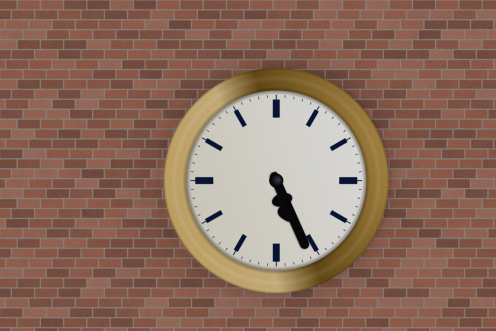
5:26
